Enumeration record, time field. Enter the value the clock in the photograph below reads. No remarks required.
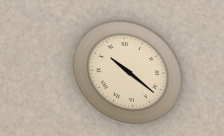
10:22
